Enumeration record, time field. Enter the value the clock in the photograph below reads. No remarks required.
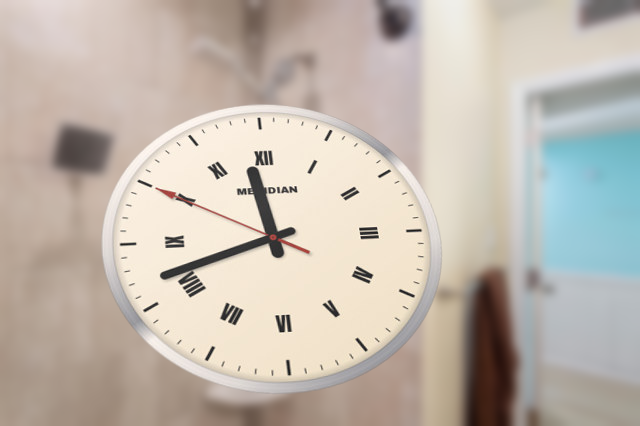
11:41:50
